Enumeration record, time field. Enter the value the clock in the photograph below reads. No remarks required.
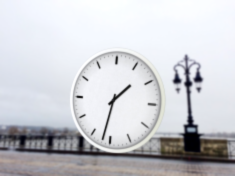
1:32
